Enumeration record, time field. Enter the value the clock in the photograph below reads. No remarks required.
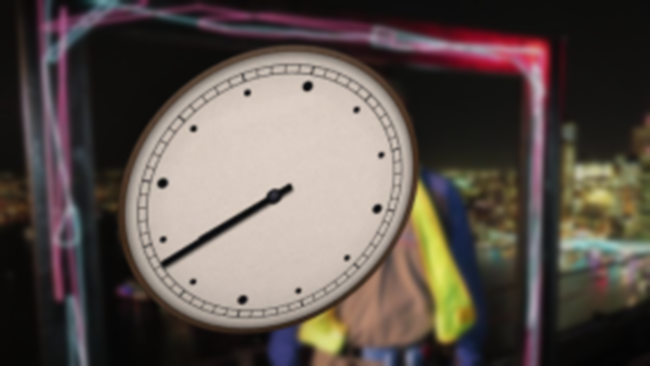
7:38
